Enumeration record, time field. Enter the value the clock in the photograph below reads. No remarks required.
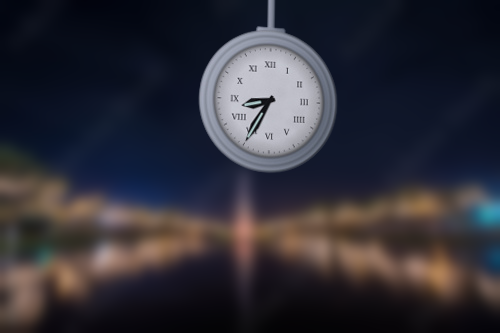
8:35
